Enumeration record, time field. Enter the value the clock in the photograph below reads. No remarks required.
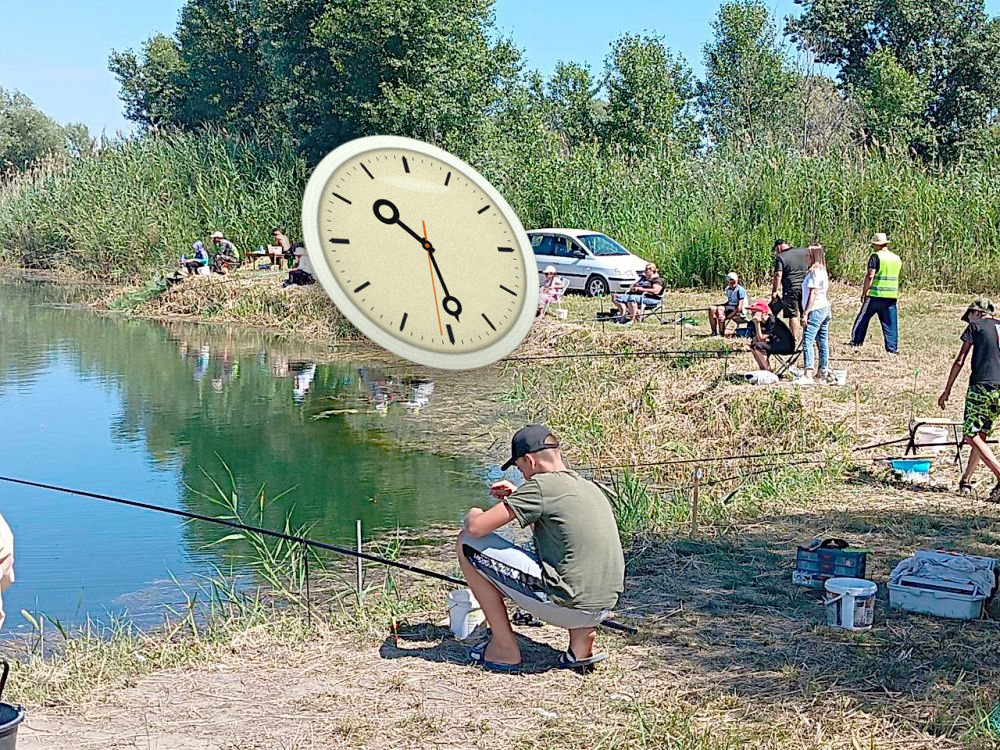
10:28:31
